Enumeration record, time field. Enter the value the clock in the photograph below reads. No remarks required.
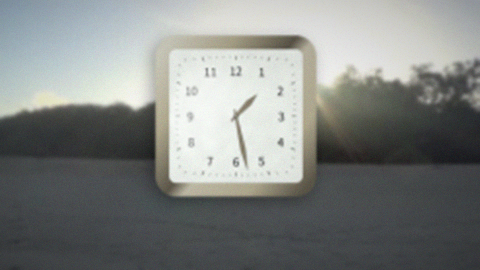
1:28
